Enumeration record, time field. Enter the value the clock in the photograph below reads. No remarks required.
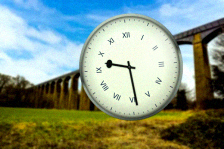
9:29
